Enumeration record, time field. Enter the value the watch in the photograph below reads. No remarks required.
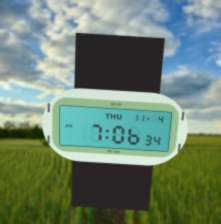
7:06:34
